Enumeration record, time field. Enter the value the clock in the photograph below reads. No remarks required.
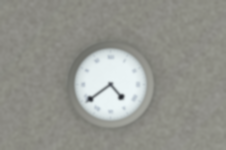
4:39
